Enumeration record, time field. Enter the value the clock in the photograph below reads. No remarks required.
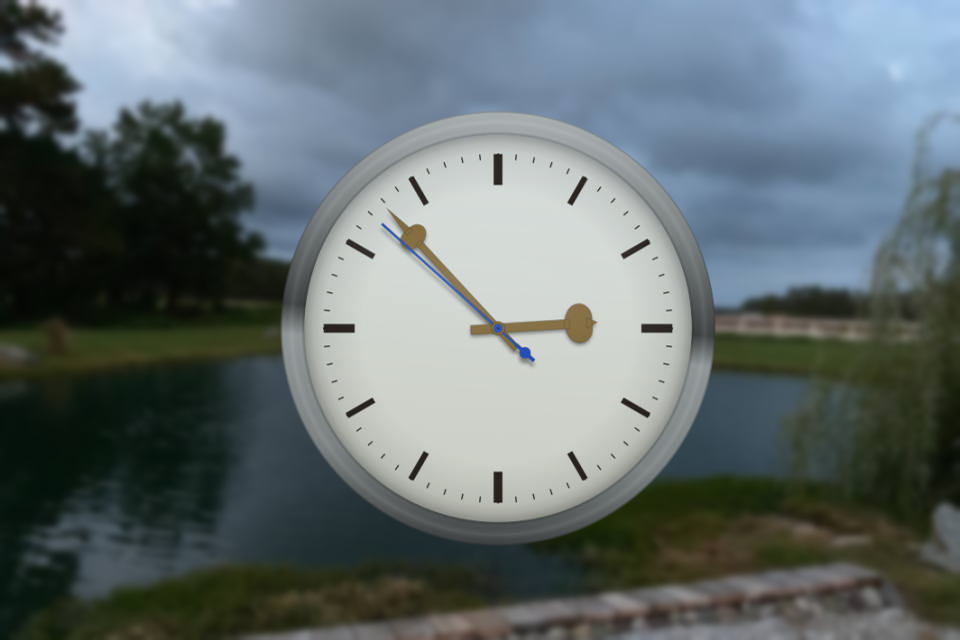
2:52:52
